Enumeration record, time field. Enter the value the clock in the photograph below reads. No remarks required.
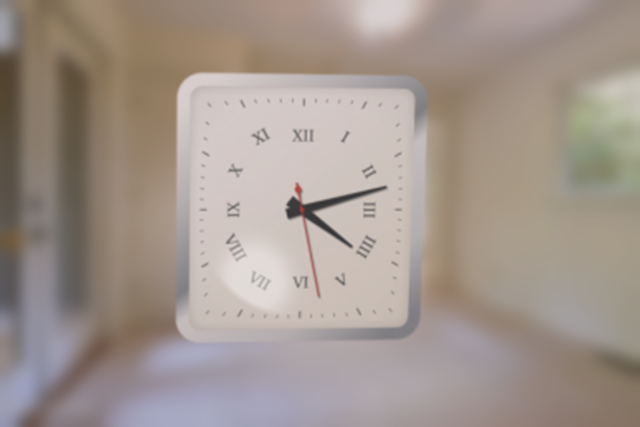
4:12:28
